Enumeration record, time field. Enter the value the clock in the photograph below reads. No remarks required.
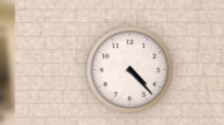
4:23
